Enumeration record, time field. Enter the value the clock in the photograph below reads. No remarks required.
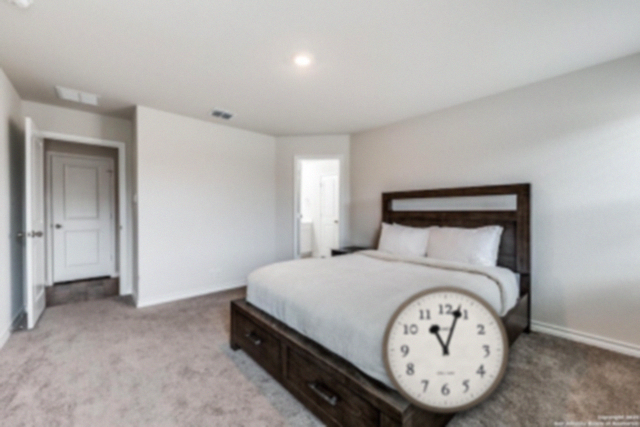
11:03
